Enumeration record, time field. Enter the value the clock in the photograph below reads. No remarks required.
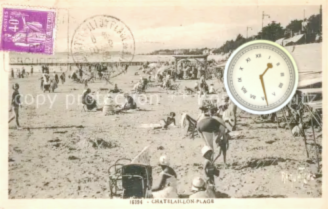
1:29
